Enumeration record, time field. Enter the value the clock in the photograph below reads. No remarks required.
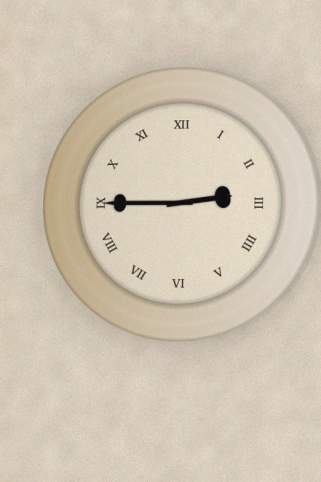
2:45
